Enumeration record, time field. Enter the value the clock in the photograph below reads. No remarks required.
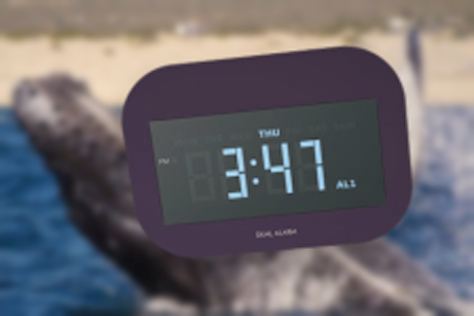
3:47
